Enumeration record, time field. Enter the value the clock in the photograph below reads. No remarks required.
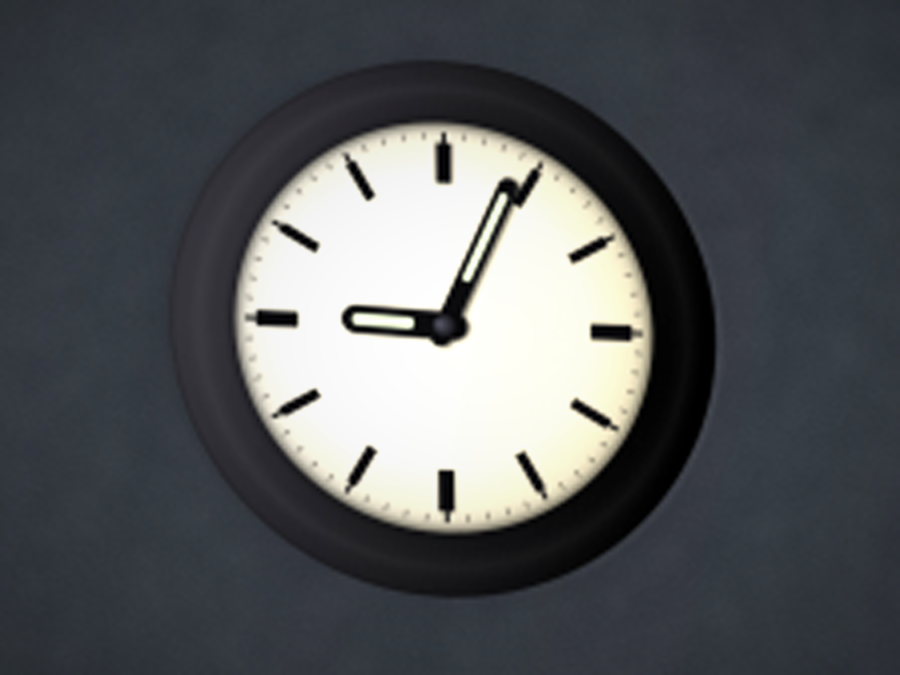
9:04
